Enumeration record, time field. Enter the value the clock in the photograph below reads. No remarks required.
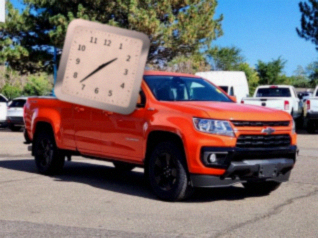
1:37
